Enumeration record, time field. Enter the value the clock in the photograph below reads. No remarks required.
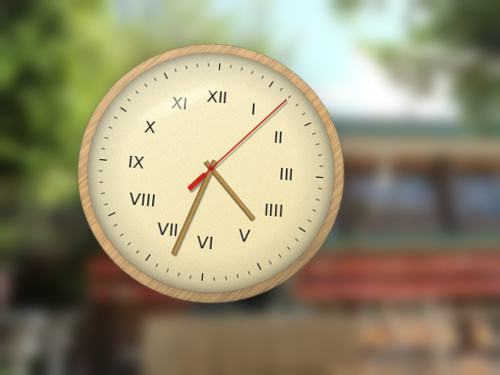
4:33:07
